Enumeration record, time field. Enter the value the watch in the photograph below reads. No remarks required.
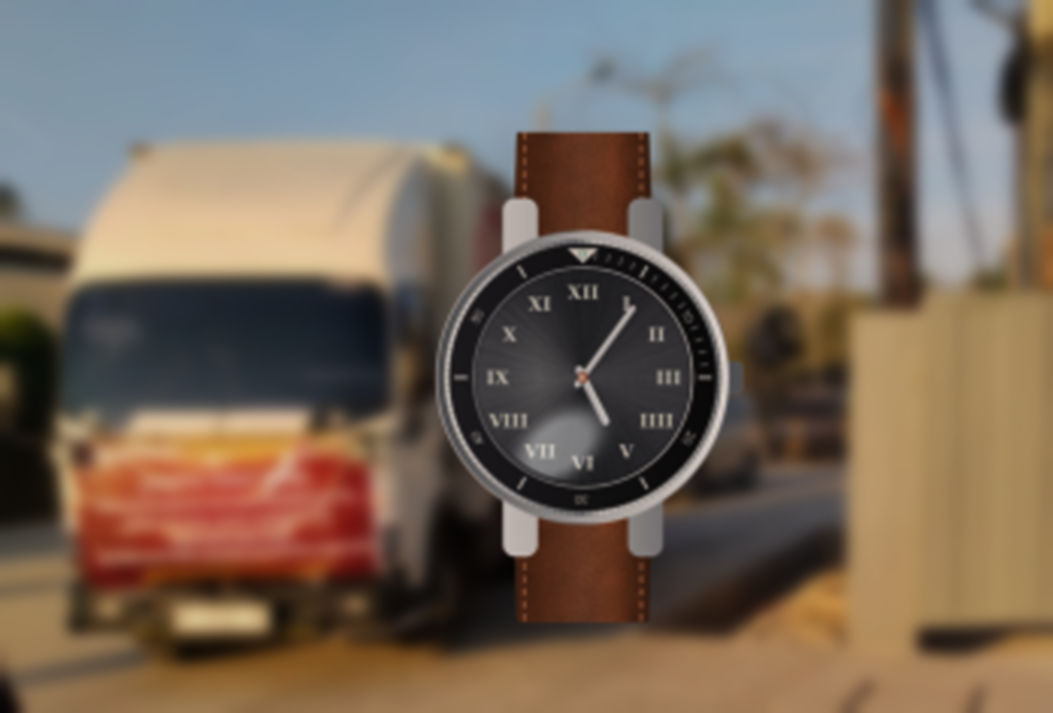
5:06
